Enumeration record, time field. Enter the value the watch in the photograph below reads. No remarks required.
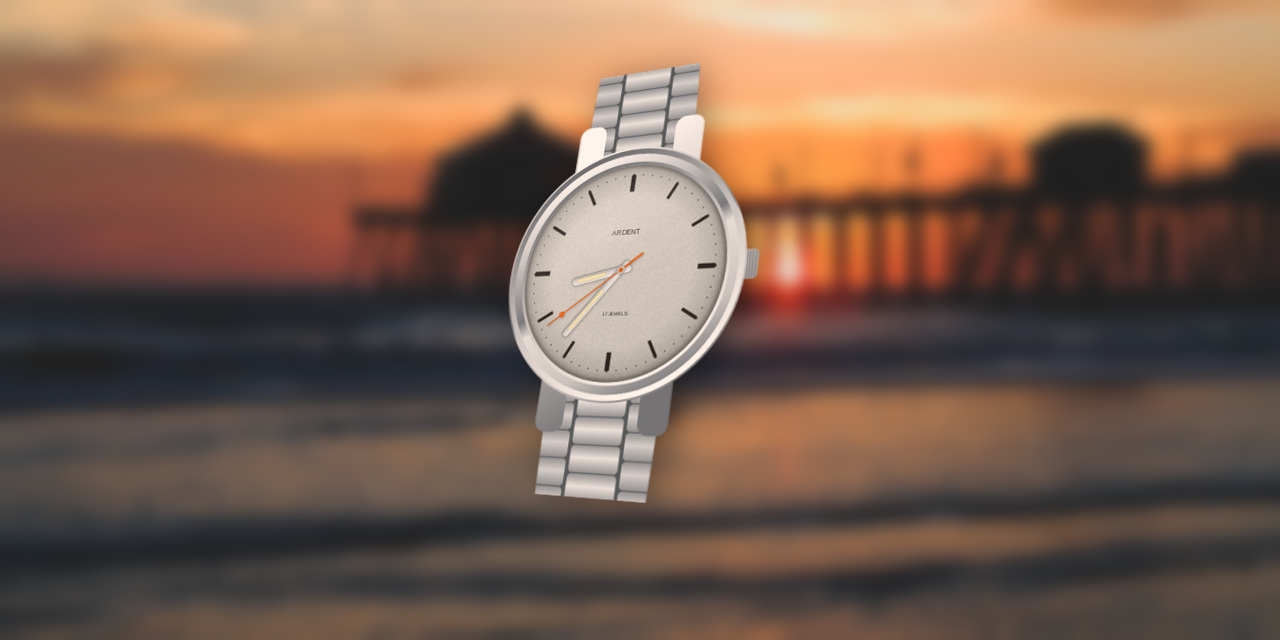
8:36:39
